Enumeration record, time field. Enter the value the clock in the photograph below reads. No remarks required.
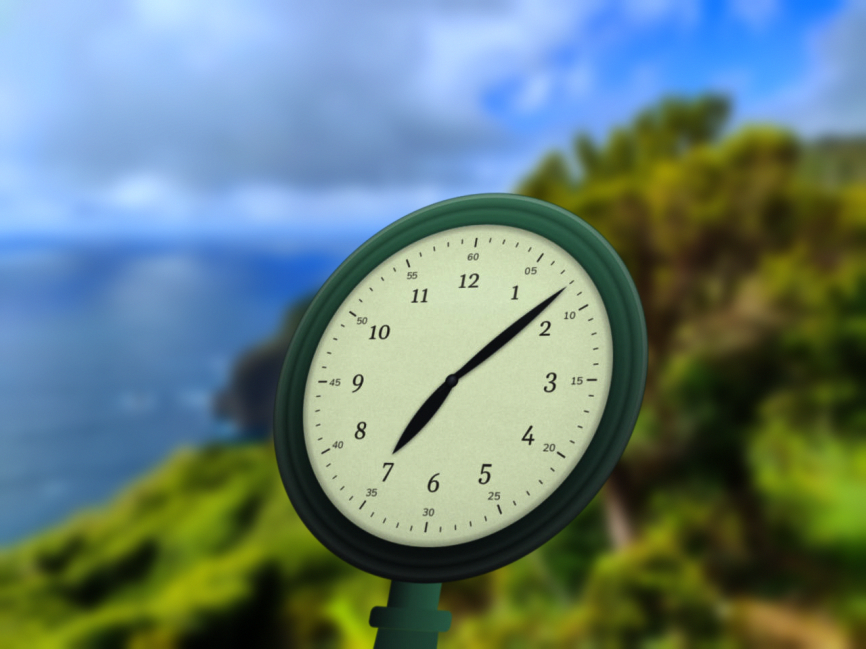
7:08
